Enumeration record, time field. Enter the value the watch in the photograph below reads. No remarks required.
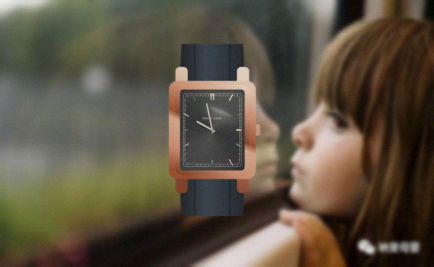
9:58
